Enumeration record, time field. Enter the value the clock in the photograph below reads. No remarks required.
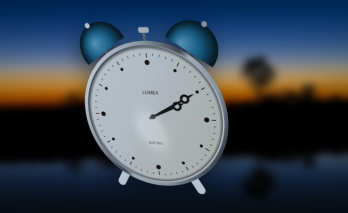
2:10
